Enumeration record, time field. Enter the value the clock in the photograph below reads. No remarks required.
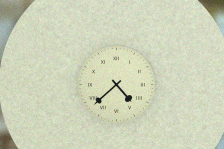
4:38
